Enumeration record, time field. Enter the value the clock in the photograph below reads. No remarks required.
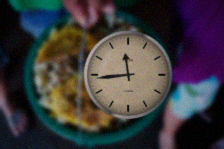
11:44
